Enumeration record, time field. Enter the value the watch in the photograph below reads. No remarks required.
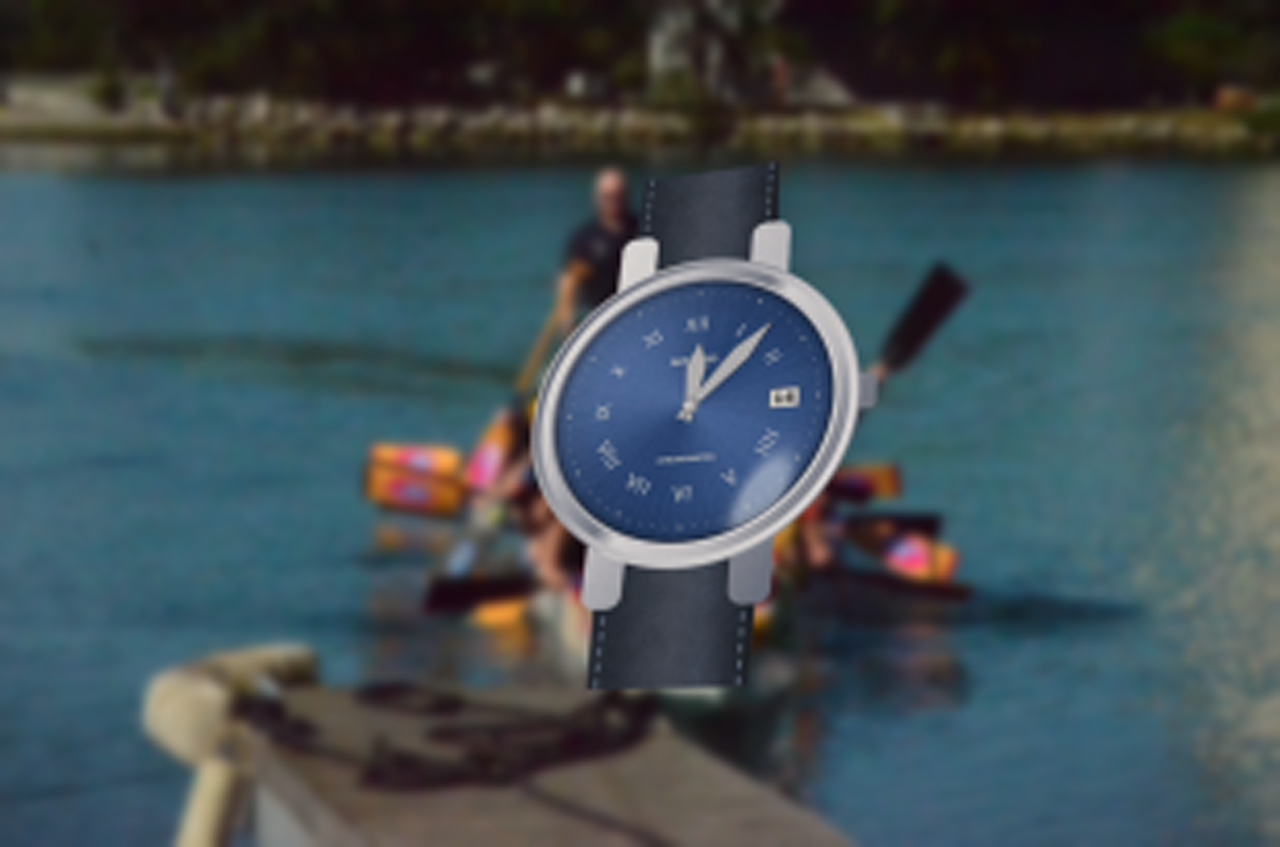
12:07
